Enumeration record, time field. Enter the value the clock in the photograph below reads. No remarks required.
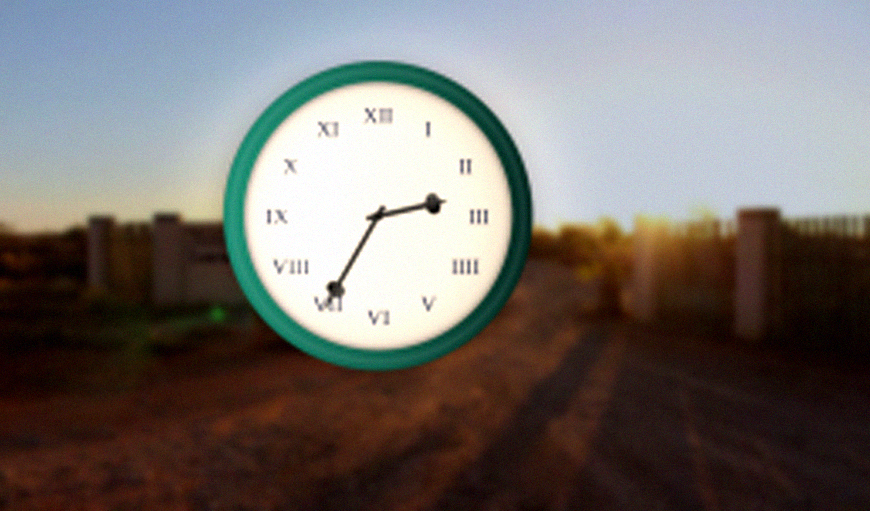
2:35
